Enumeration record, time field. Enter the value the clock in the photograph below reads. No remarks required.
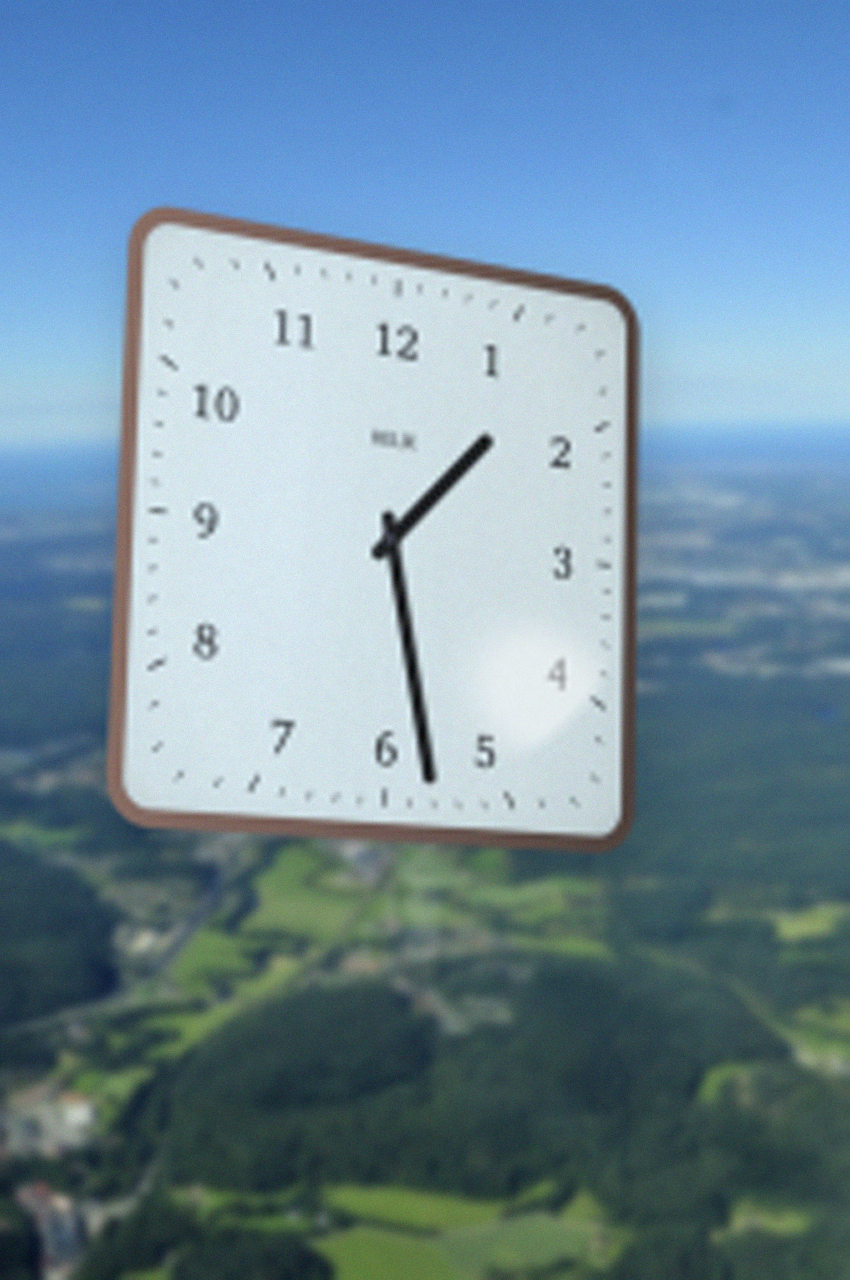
1:28
